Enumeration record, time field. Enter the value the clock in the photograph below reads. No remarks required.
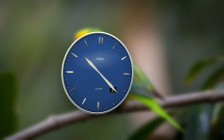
10:22
